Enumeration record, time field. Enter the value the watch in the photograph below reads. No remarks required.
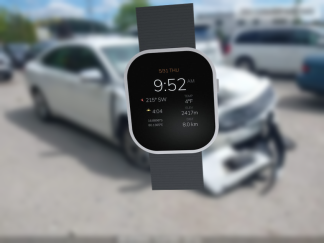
9:52
